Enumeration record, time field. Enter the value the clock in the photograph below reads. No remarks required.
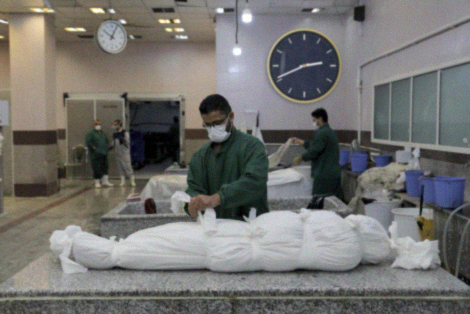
2:41
